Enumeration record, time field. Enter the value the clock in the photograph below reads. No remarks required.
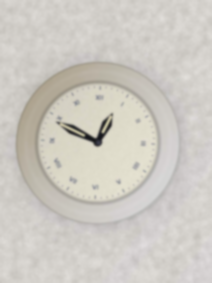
12:49
